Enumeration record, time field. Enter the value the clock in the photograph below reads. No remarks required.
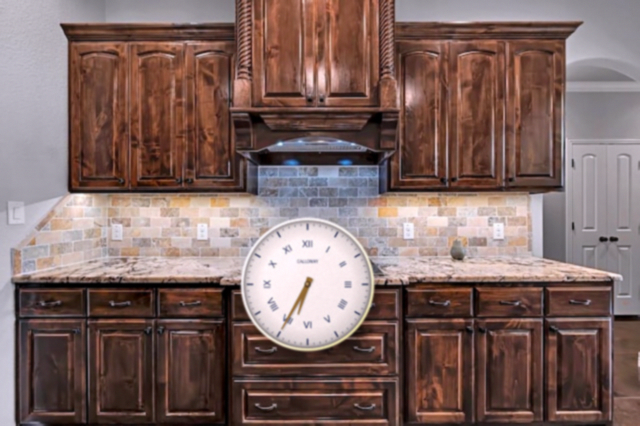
6:35
